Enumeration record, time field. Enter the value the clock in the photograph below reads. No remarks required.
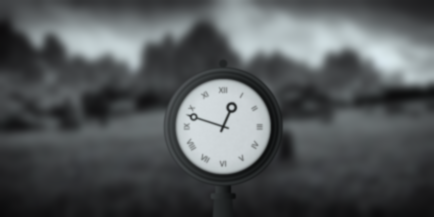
12:48
